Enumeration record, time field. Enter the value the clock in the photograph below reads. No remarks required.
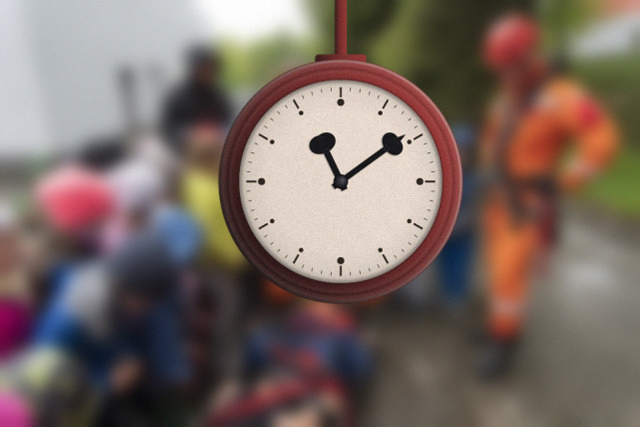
11:09
